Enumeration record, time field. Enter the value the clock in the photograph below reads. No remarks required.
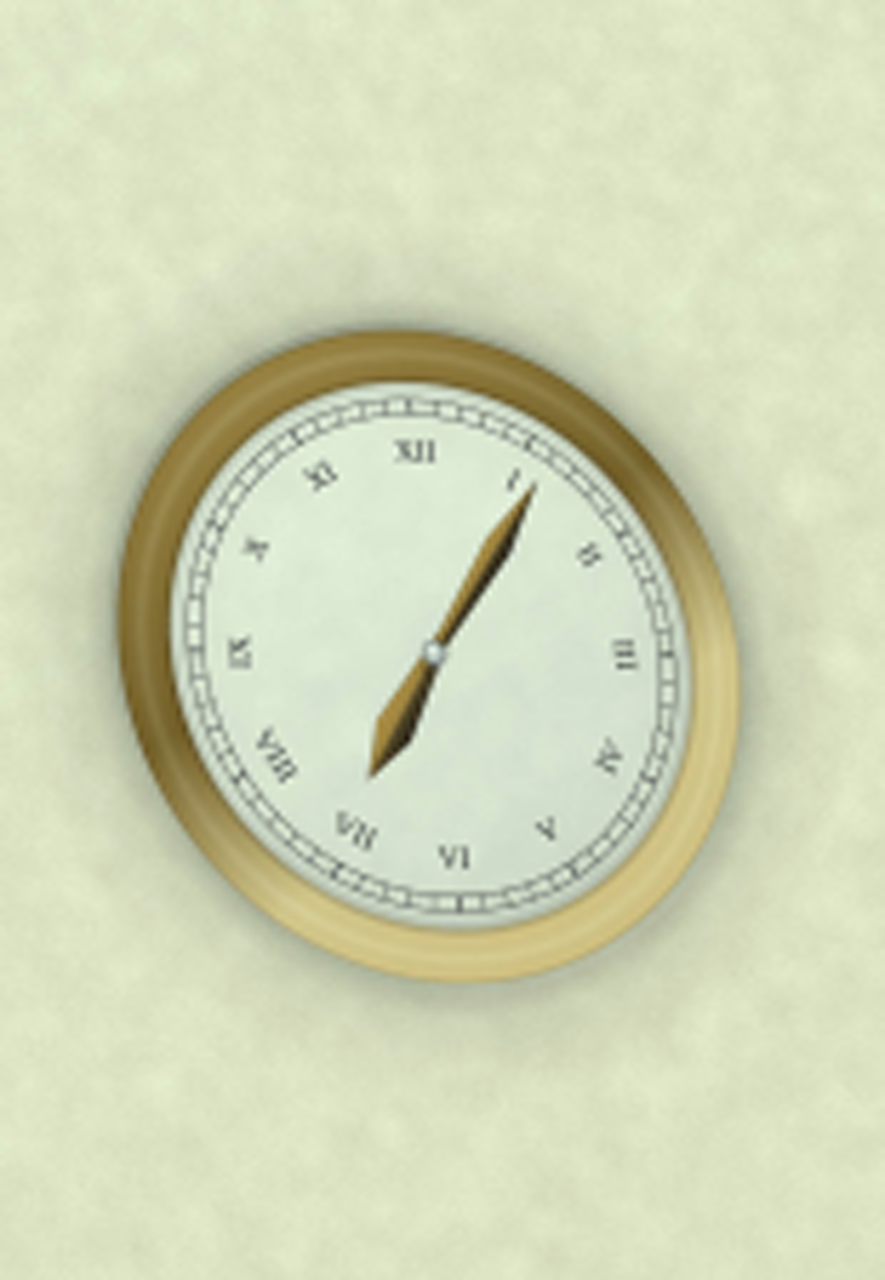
7:06
